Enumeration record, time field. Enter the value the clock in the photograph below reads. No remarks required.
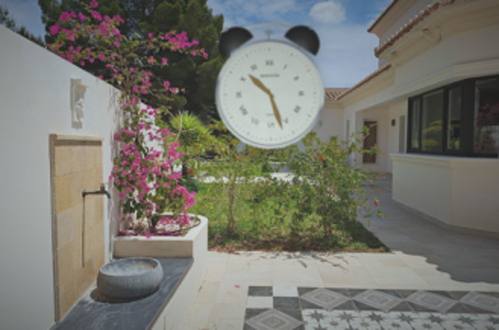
10:27
